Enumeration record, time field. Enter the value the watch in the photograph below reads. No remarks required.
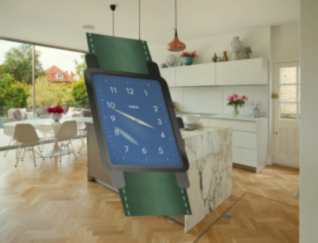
3:49
